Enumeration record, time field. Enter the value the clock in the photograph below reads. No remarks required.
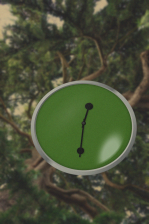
12:31
